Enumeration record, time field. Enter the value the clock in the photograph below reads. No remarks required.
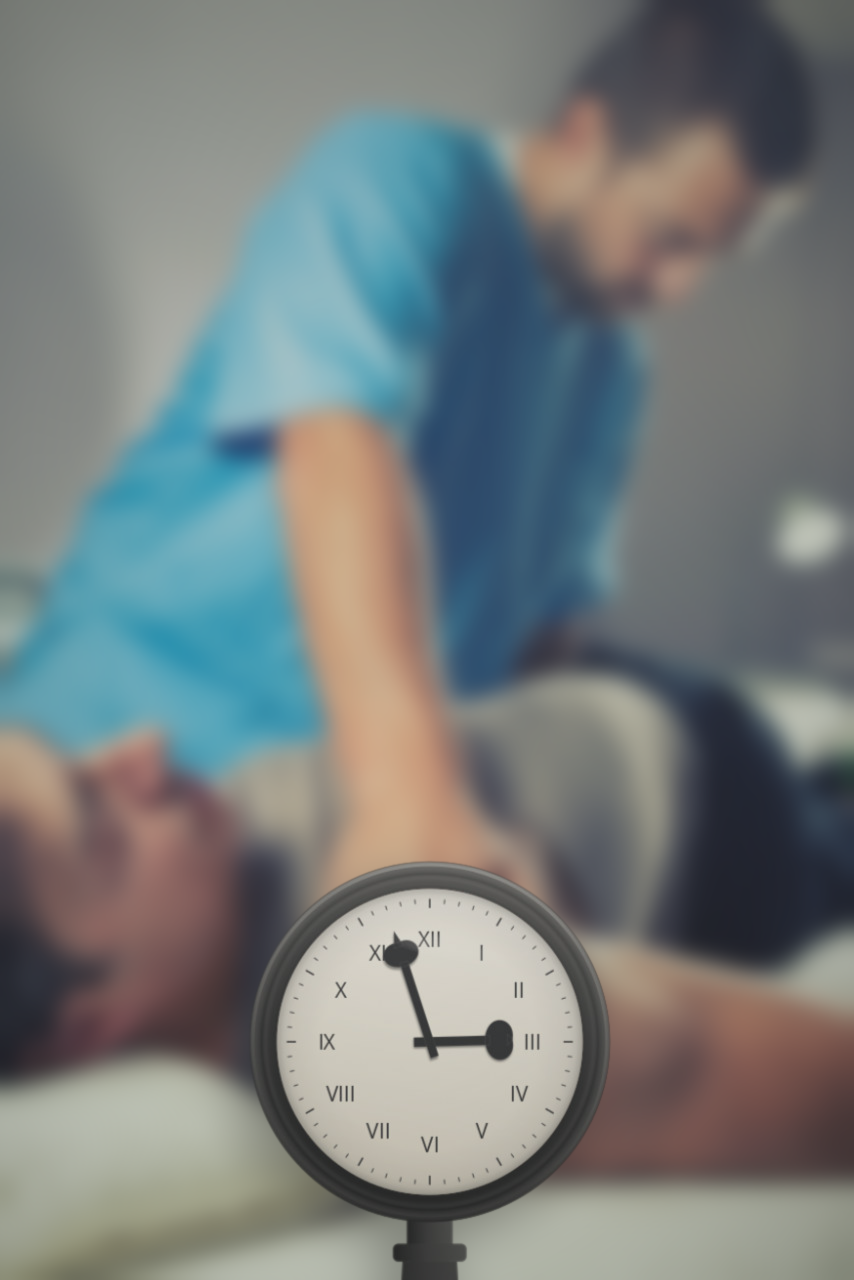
2:57
